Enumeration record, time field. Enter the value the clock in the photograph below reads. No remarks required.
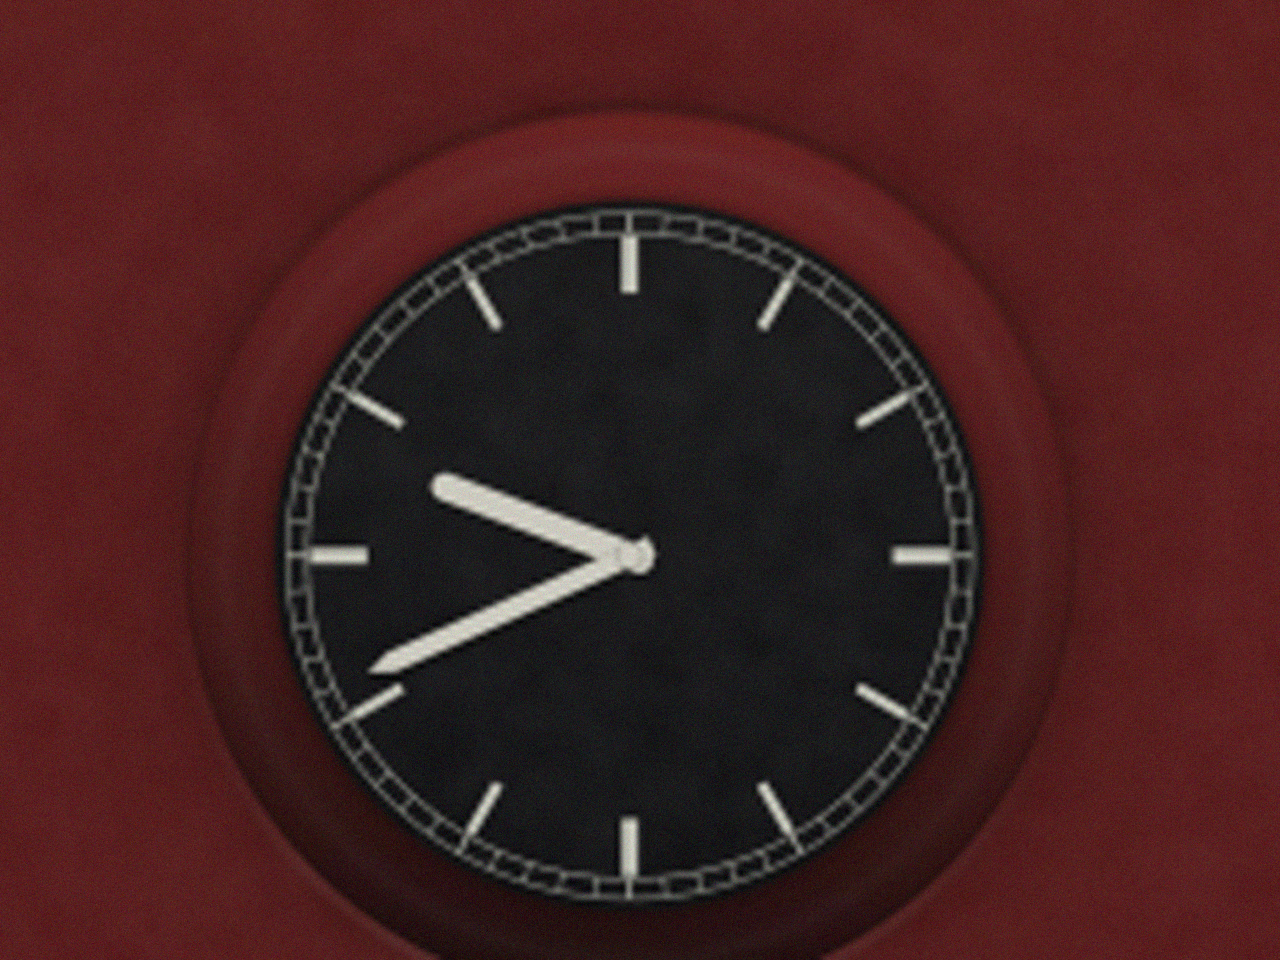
9:41
